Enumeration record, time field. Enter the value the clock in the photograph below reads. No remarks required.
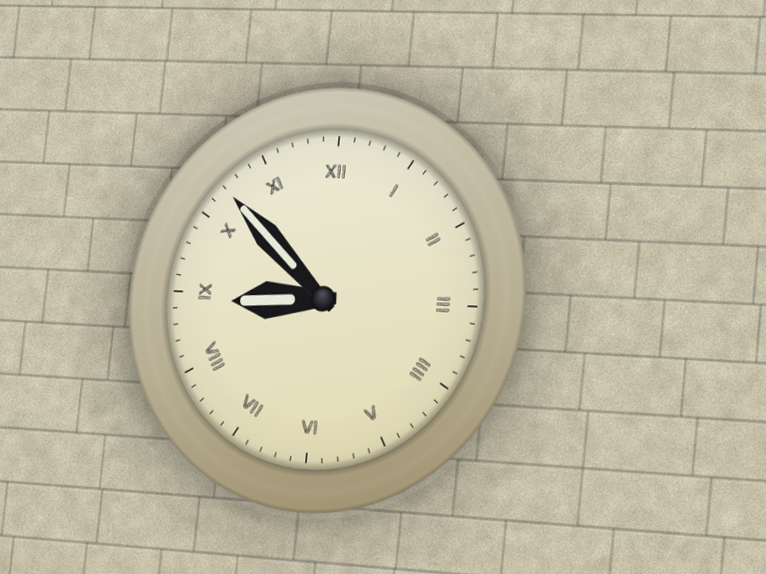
8:52
